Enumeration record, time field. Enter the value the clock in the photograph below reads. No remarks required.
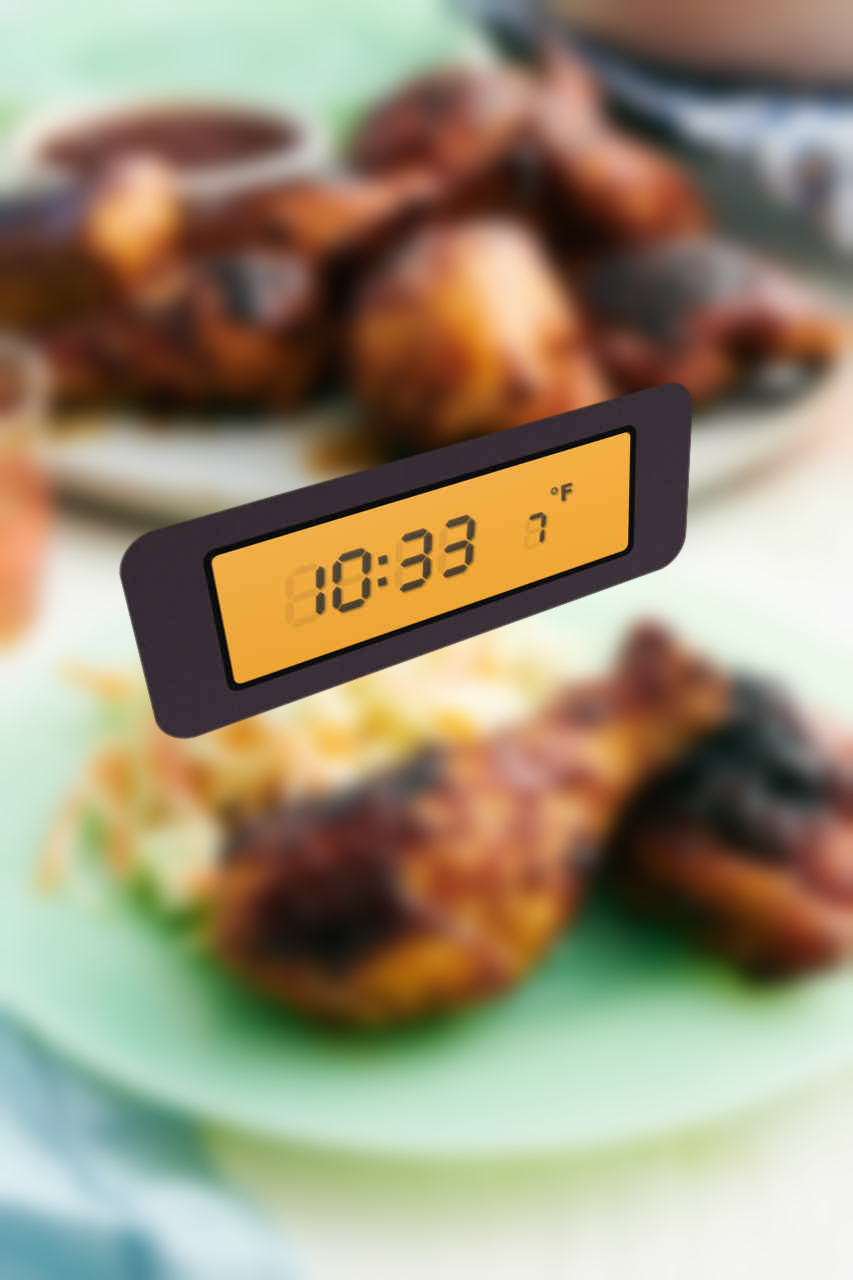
10:33
